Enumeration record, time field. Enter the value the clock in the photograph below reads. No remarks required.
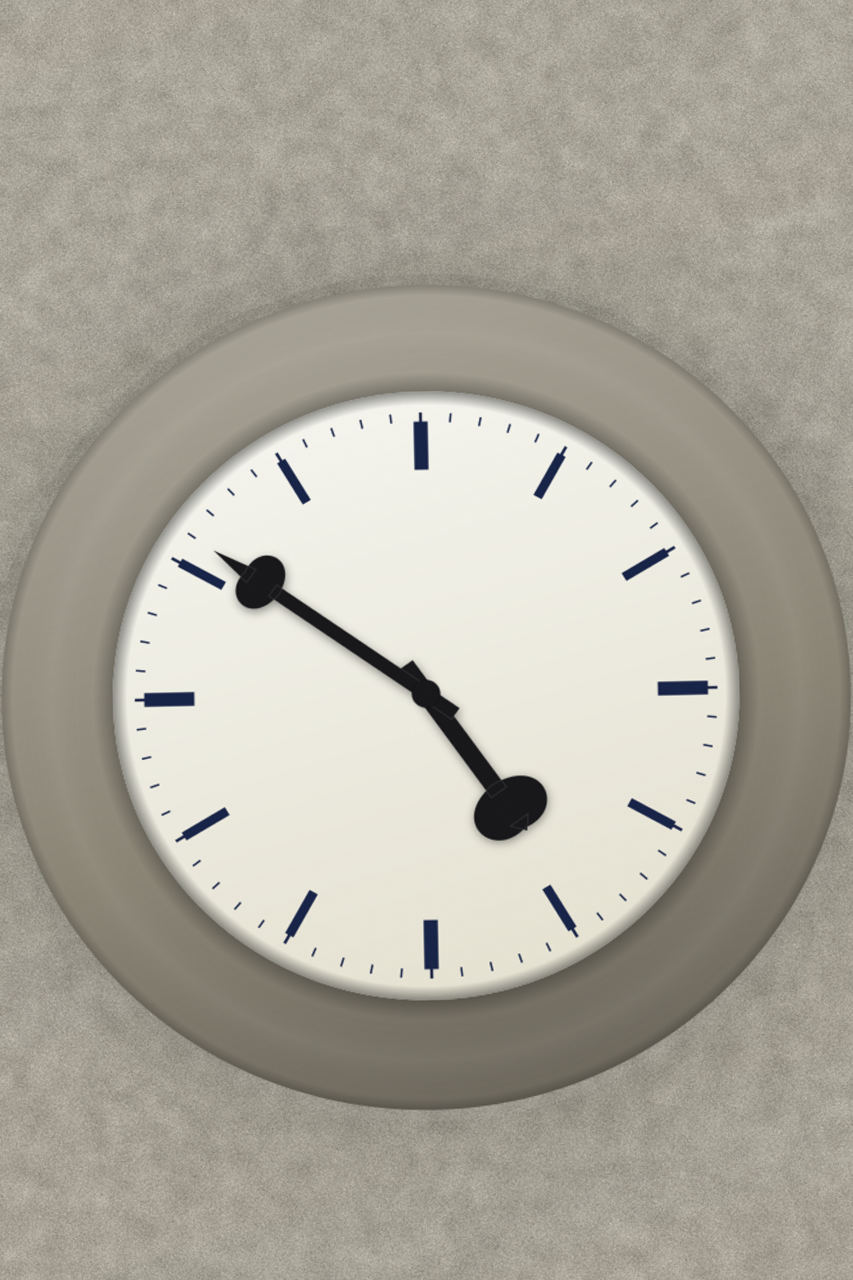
4:51
